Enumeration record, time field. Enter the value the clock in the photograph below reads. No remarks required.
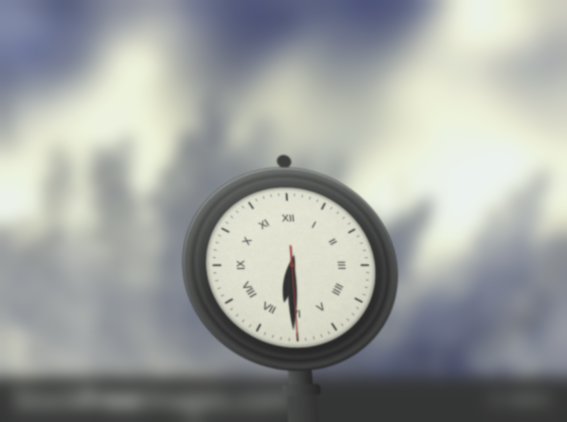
6:30:30
